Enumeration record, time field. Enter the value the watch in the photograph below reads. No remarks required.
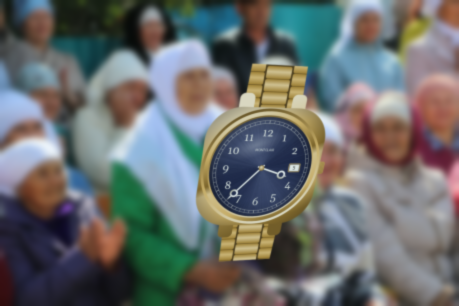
3:37
